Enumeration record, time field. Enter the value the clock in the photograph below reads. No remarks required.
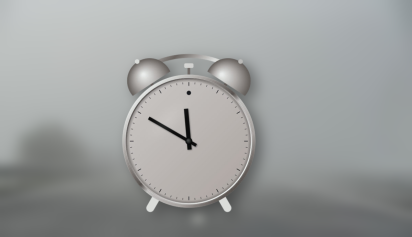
11:50
